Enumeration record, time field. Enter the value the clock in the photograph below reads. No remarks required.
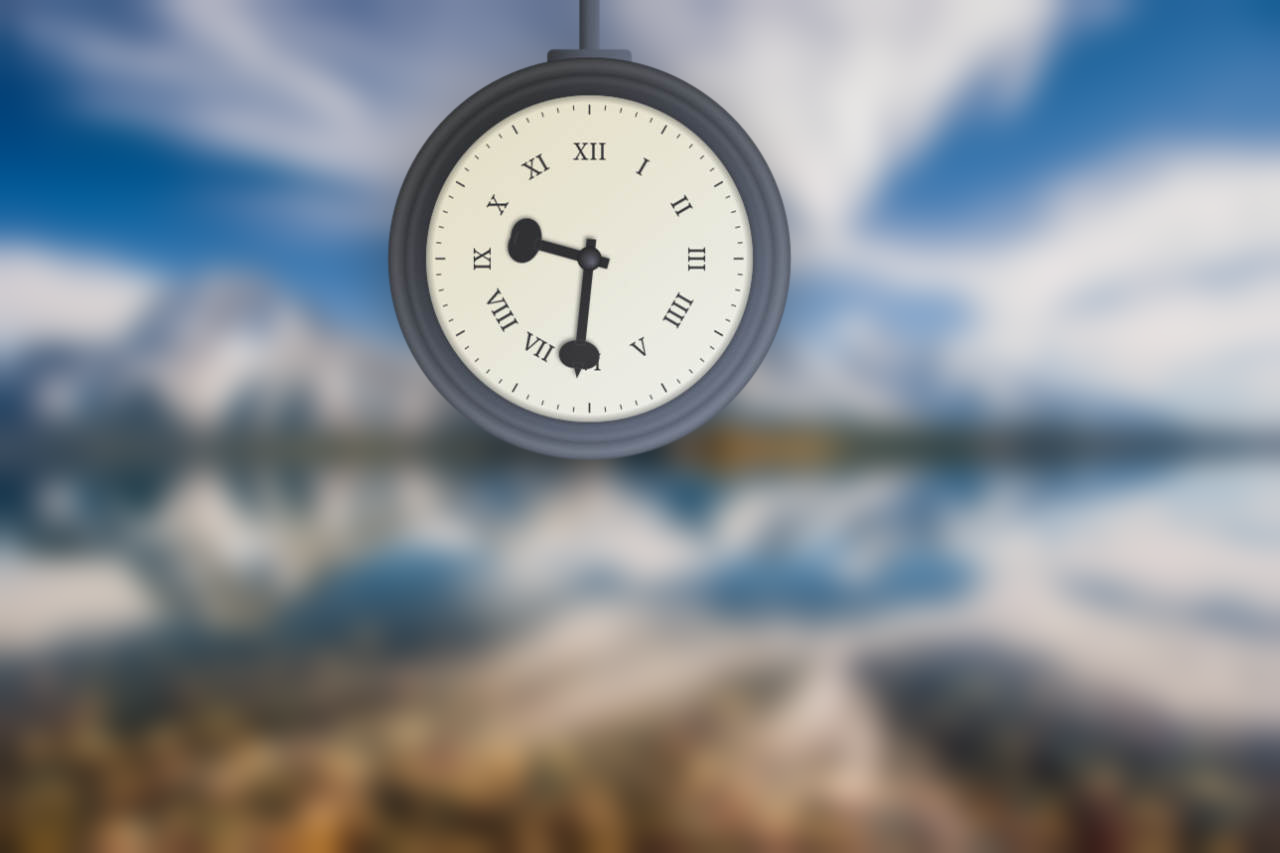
9:31
